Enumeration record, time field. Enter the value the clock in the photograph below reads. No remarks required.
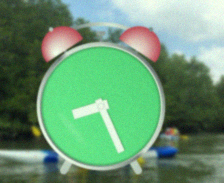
8:26
